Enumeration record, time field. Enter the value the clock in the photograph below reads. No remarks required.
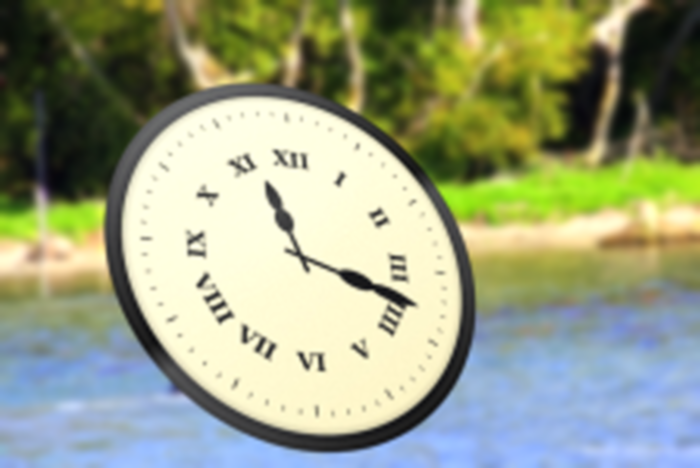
11:18
